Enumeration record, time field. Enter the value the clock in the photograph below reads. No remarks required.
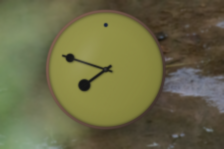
7:48
